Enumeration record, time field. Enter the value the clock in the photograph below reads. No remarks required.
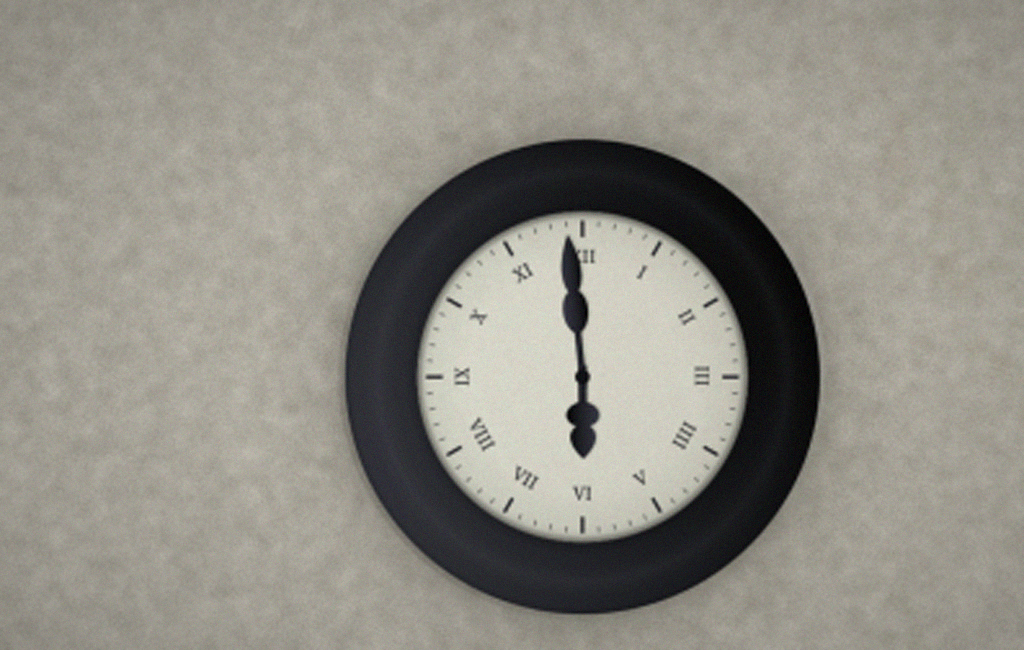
5:59
